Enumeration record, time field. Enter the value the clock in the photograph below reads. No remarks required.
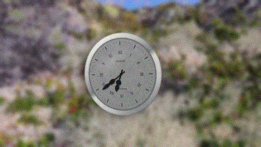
6:39
